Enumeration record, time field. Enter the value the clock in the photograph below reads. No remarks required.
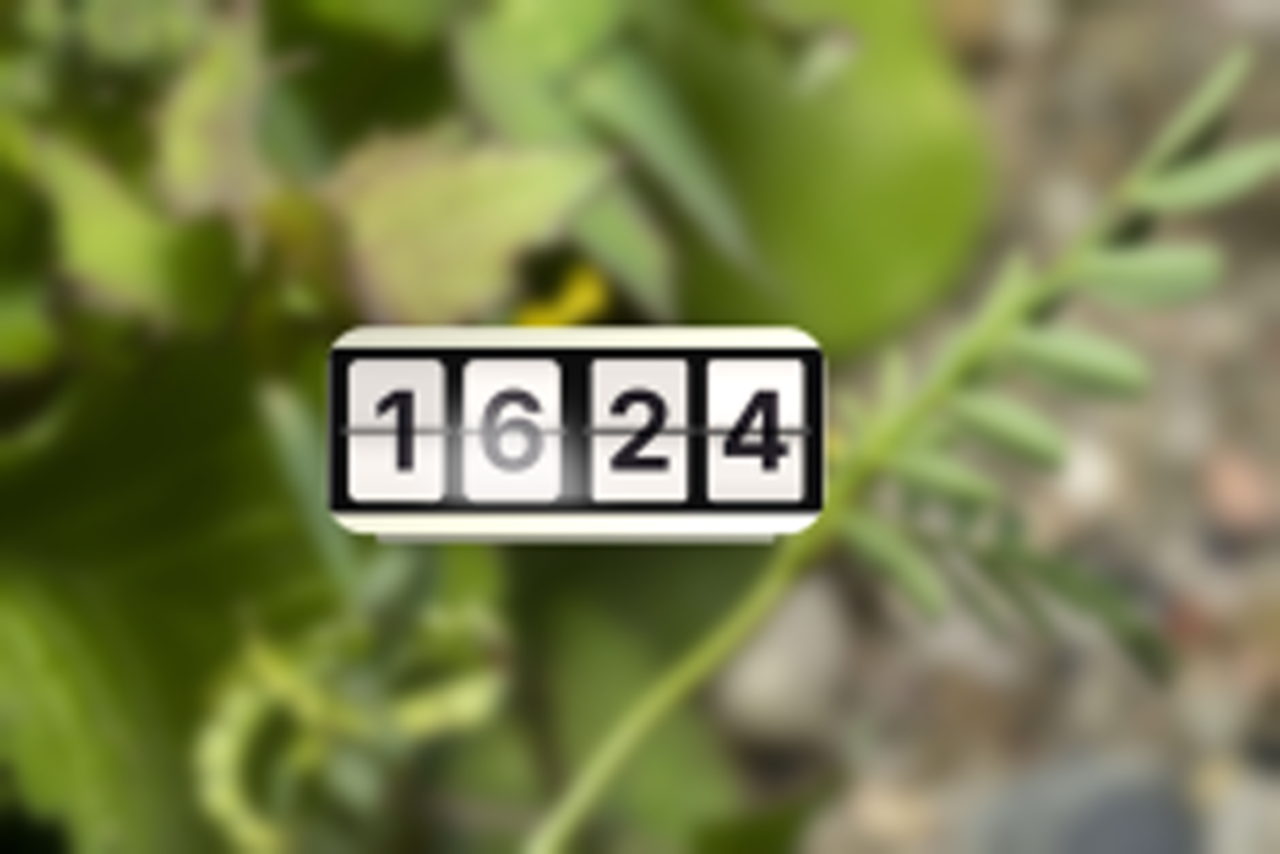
16:24
